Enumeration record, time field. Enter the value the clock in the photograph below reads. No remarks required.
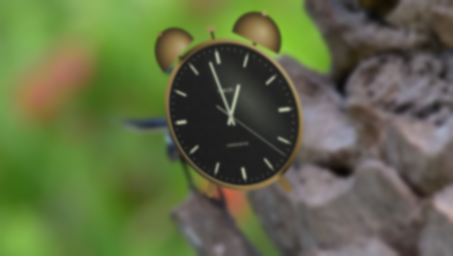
12:58:22
